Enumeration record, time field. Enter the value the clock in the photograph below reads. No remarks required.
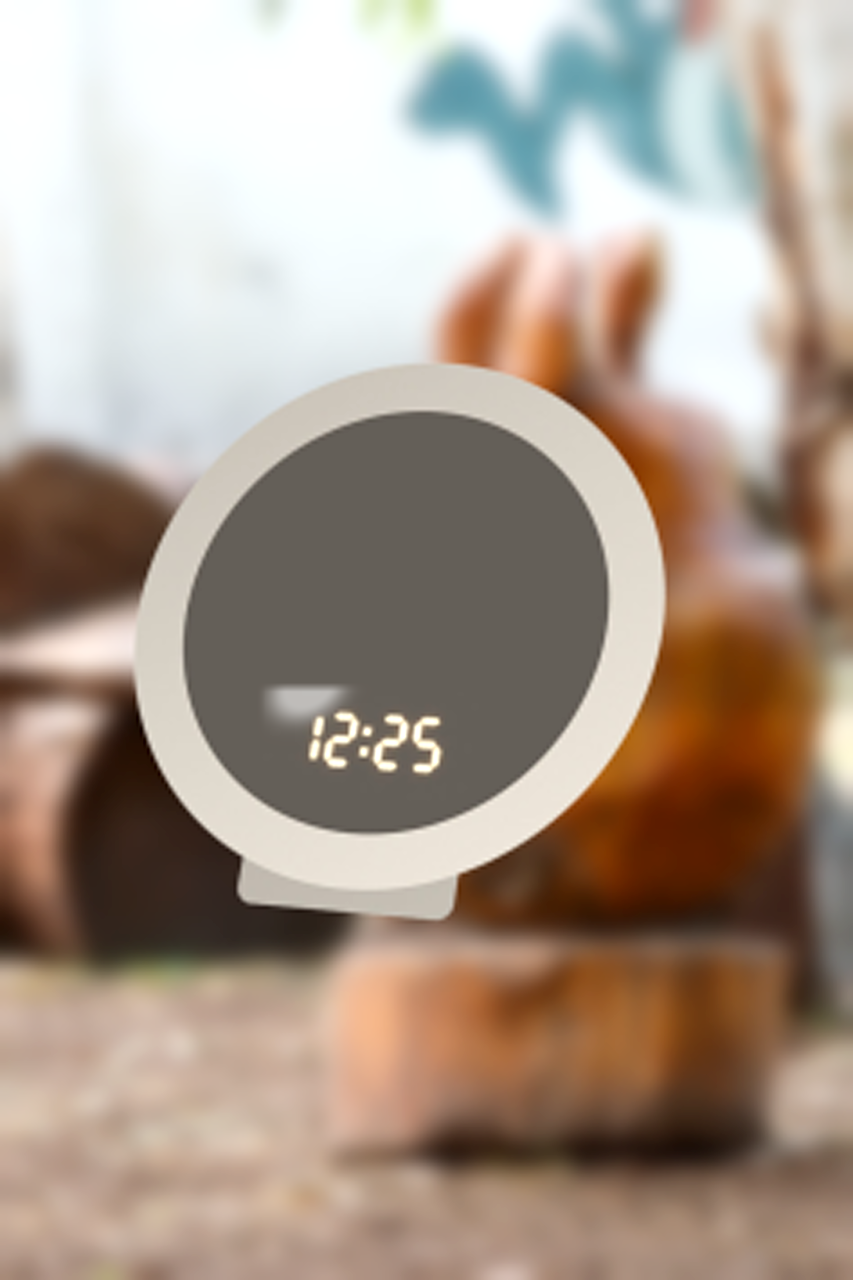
12:25
